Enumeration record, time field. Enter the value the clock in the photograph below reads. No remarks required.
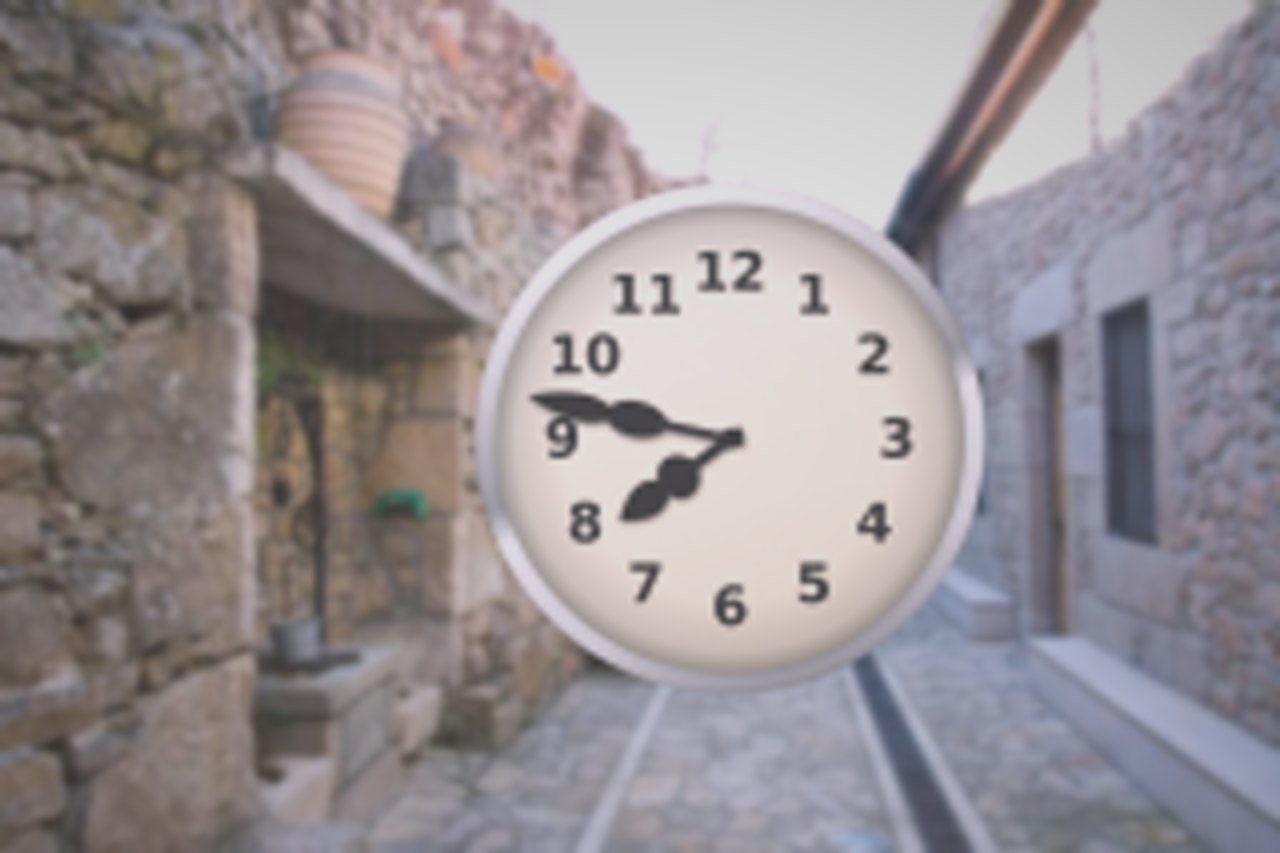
7:47
